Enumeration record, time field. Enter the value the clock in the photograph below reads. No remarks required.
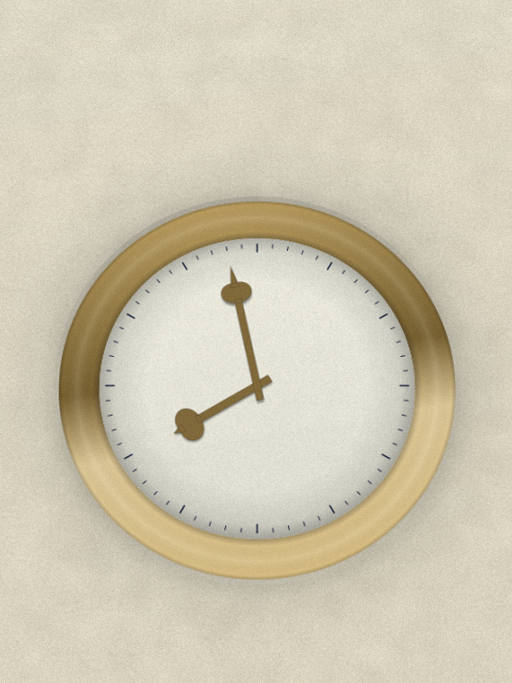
7:58
